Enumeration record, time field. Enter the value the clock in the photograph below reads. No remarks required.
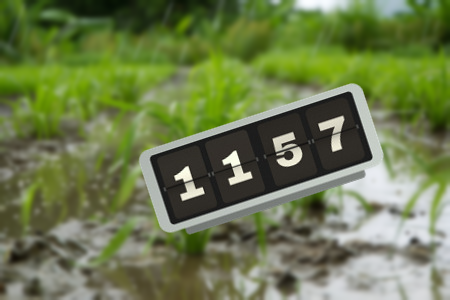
11:57
